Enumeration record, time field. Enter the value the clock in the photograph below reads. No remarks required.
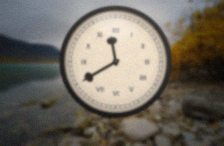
11:40
